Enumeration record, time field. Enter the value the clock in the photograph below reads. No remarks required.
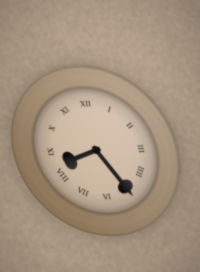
8:25
